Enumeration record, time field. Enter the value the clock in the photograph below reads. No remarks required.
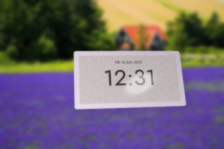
12:31
